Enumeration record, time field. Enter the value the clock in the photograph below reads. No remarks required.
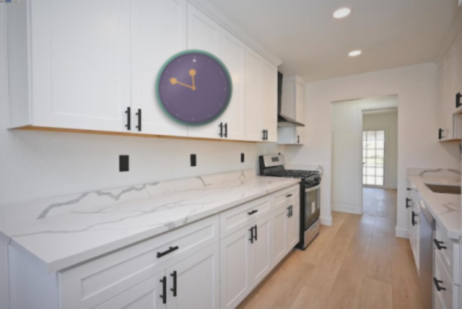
11:48
